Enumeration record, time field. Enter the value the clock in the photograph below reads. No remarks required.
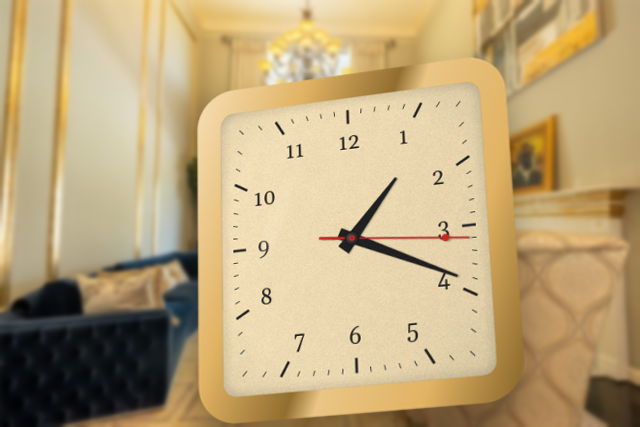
1:19:16
